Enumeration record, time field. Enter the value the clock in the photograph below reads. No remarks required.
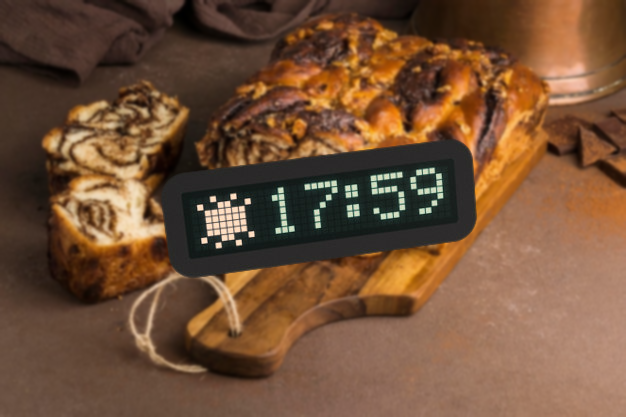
17:59
